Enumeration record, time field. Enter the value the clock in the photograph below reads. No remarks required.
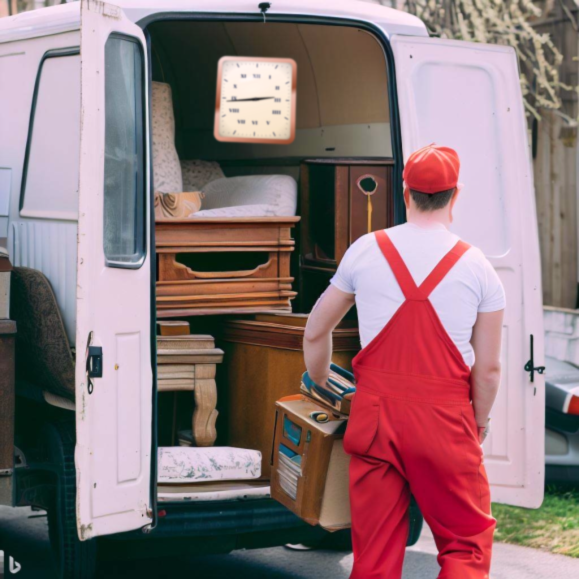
2:44
